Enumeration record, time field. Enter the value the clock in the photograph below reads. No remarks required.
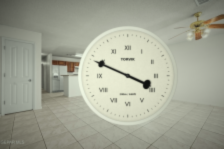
3:49
